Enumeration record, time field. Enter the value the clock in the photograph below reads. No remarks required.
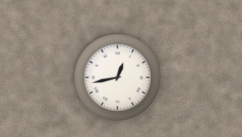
12:43
